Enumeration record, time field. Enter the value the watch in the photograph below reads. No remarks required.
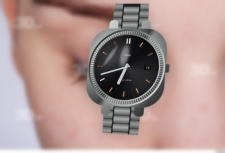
6:42
